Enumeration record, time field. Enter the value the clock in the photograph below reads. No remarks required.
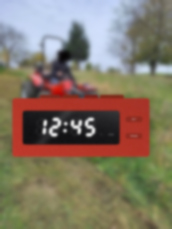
12:45
